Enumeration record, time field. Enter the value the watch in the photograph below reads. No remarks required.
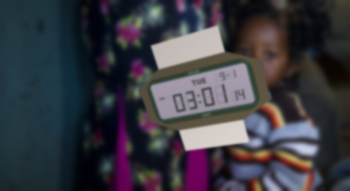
3:01
